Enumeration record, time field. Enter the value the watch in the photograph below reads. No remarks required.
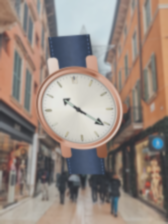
10:21
